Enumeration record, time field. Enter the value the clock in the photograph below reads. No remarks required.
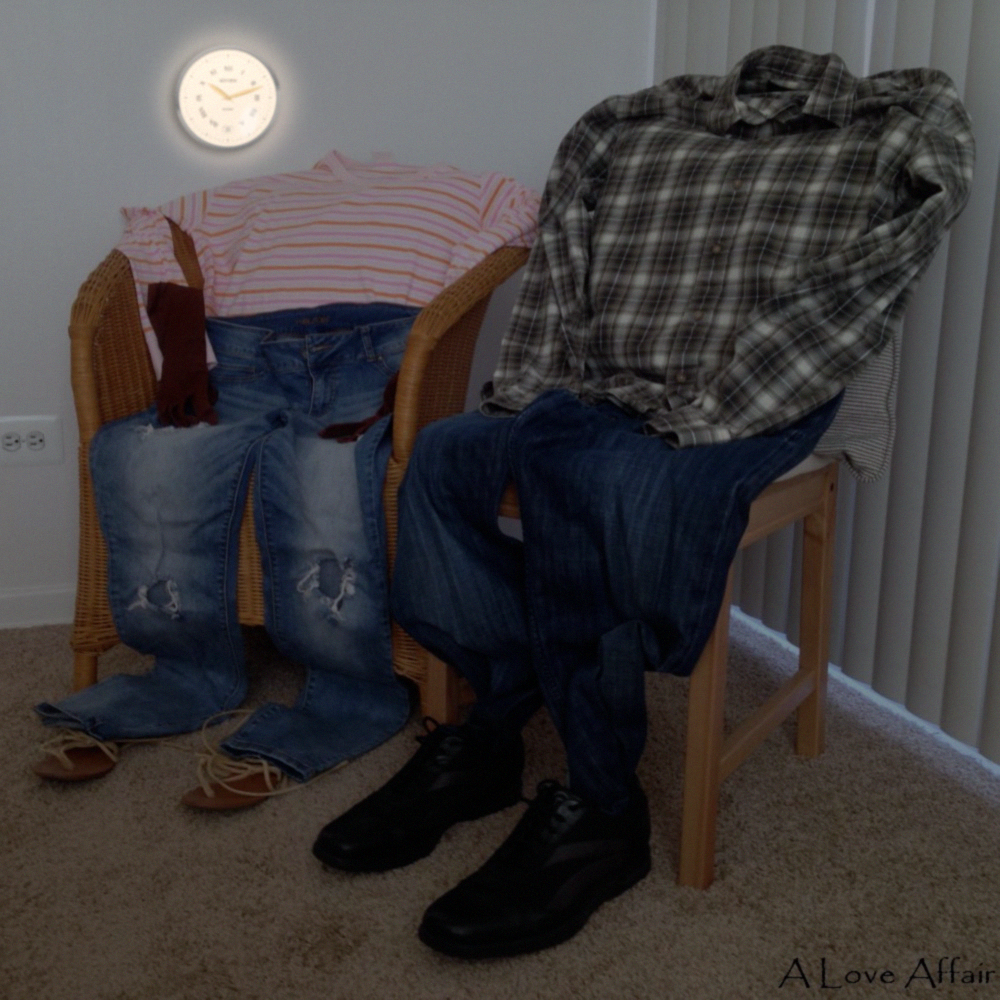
10:12
